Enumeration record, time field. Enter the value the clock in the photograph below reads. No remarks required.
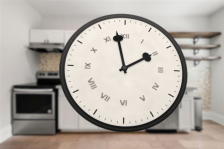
1:58
